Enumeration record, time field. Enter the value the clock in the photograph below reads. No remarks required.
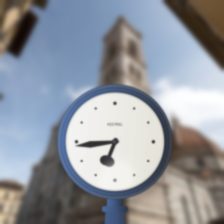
6:44
